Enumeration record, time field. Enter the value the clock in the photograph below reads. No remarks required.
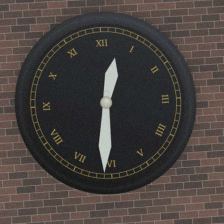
12:31
